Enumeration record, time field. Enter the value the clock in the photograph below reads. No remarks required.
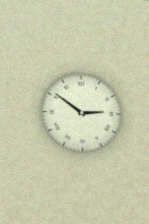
2:51
